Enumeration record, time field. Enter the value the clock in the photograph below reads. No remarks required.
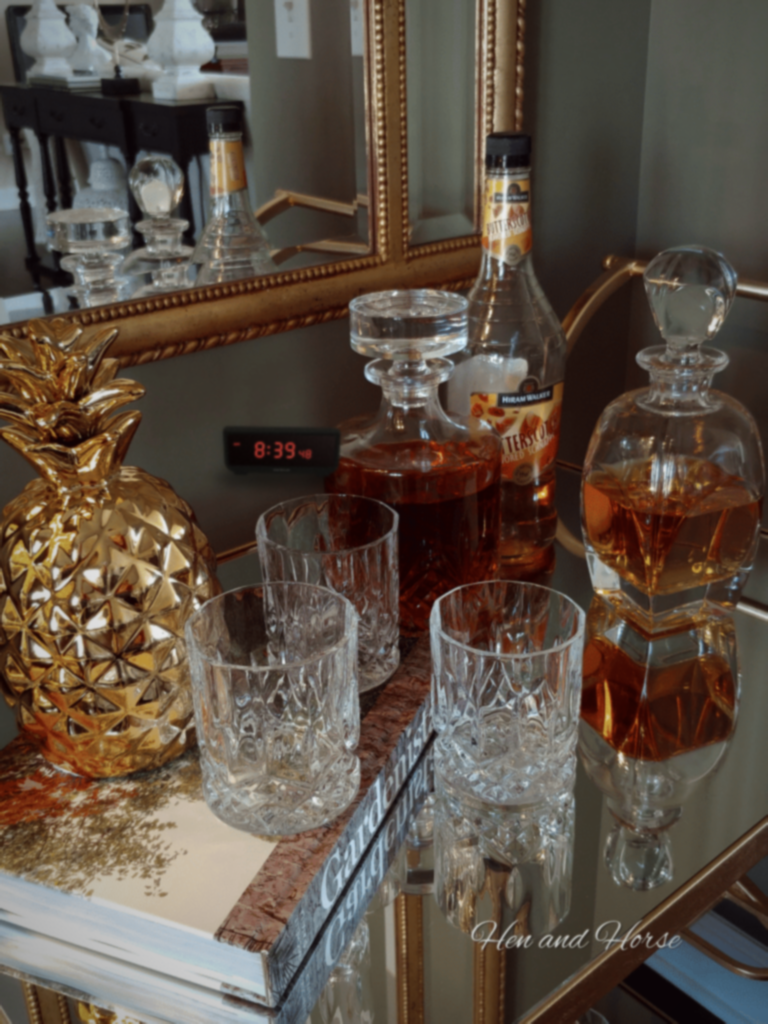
8:39
